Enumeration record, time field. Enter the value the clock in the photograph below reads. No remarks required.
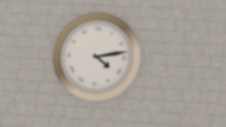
4:13
